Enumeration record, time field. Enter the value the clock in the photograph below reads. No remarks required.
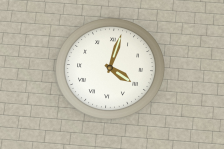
4:02
